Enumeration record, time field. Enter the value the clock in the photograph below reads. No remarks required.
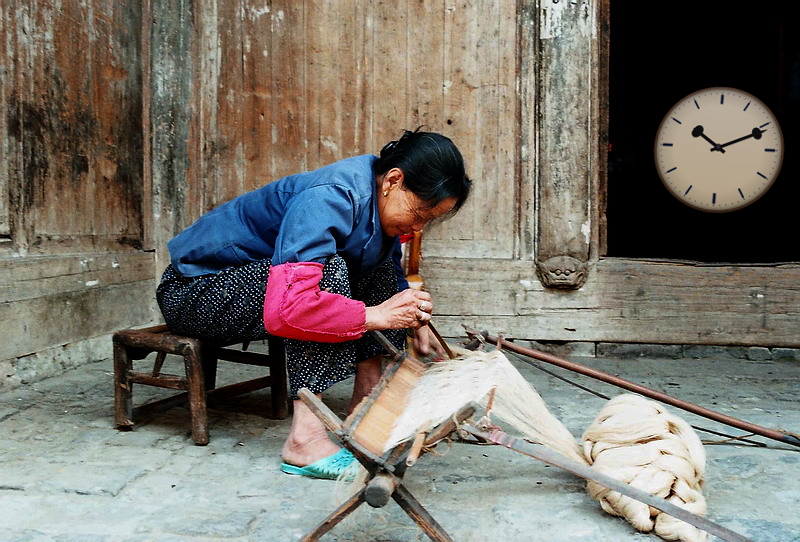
10:11
